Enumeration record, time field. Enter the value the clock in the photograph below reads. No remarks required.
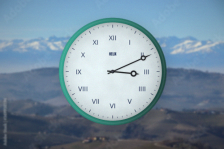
3:11
